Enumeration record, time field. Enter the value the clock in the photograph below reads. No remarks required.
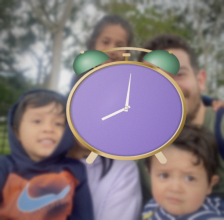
8:01
